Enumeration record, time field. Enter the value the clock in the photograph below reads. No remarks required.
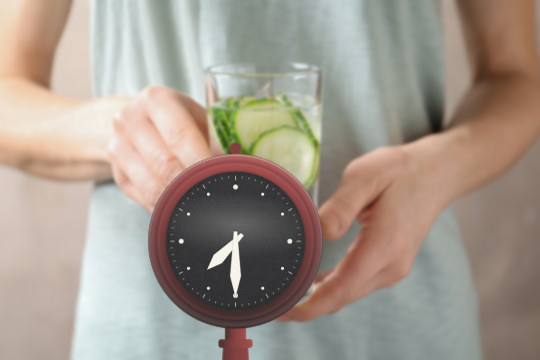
7:30
